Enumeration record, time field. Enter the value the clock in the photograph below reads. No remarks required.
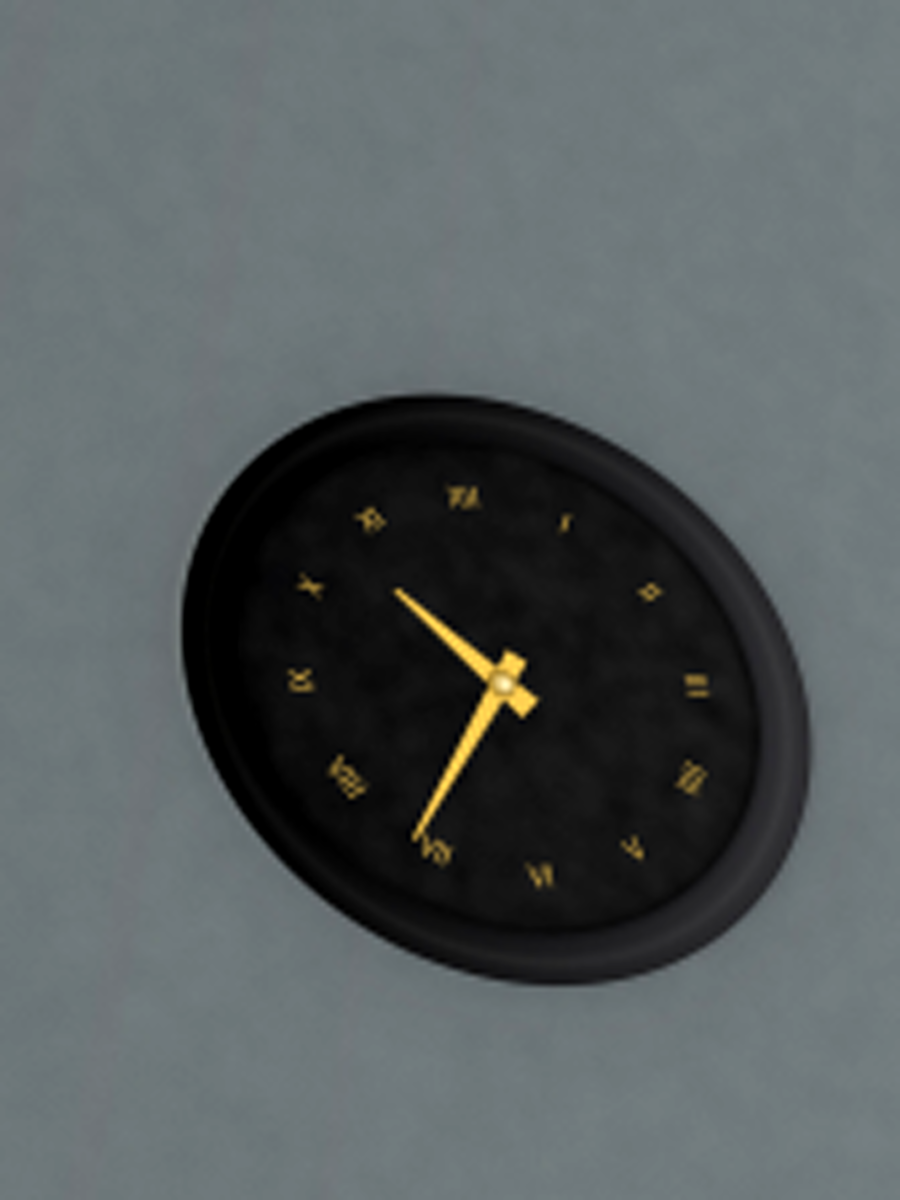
10:36
